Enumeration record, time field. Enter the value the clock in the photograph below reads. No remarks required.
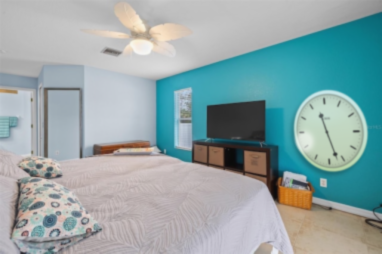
11:27
